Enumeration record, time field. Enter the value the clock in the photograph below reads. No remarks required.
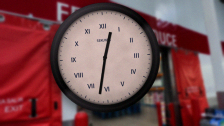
12:32
